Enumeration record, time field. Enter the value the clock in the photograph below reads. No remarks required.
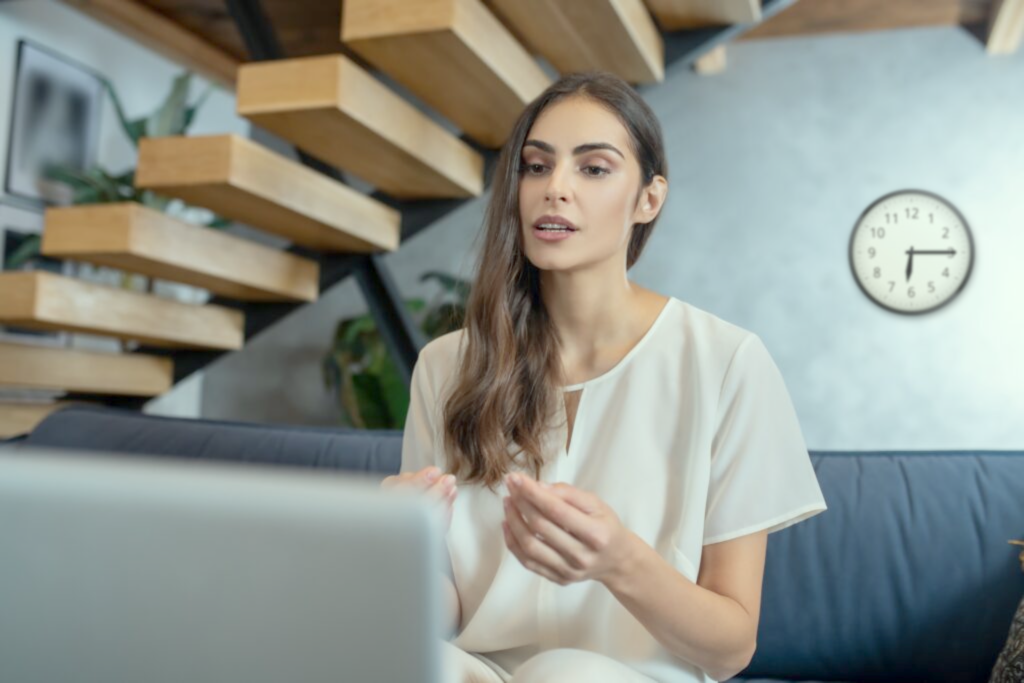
6:15
